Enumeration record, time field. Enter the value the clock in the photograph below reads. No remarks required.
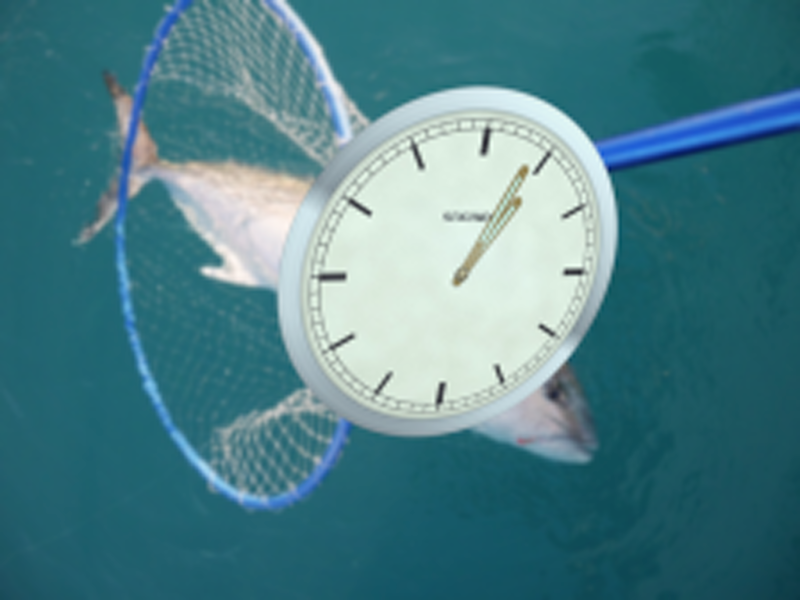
1:04
